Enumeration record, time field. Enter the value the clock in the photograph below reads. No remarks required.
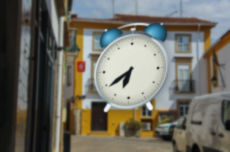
6:39
